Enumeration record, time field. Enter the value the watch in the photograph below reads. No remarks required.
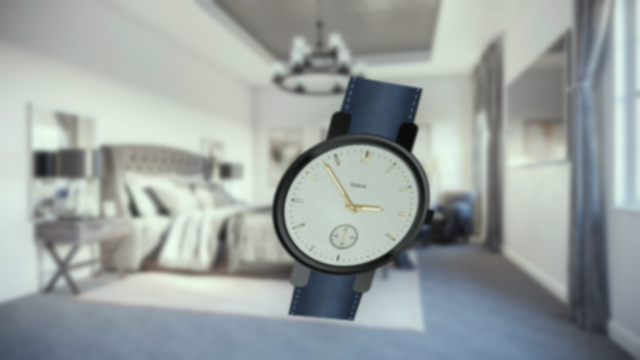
2:53
